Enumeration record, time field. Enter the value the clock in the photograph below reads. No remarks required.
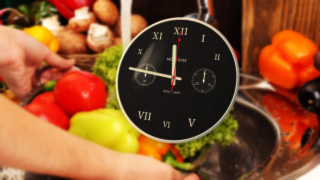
11:46
